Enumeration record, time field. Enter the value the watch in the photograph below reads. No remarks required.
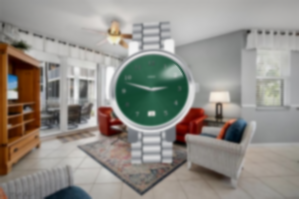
2:48
